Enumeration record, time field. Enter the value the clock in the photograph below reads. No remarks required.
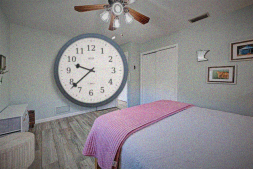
9:38
